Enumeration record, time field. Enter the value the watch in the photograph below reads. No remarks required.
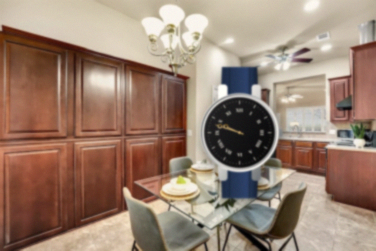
9:48
